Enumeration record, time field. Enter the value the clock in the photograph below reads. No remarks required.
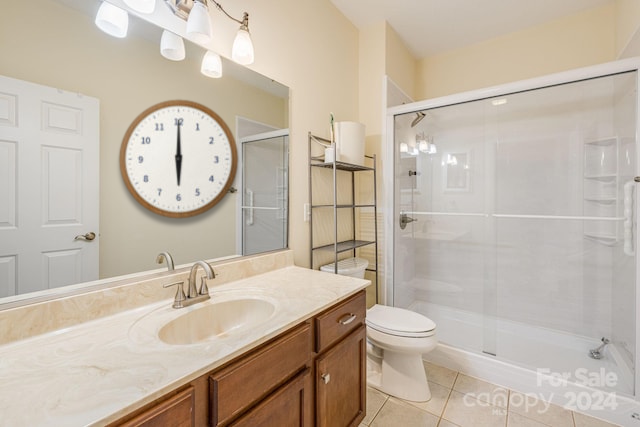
6:00
